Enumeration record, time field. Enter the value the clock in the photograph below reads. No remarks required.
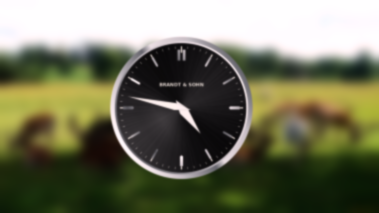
4:47
